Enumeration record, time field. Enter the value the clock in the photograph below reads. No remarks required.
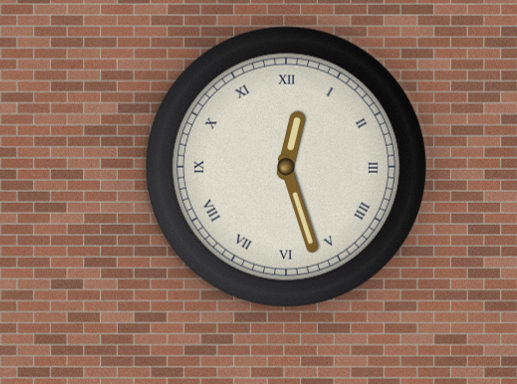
12:27
